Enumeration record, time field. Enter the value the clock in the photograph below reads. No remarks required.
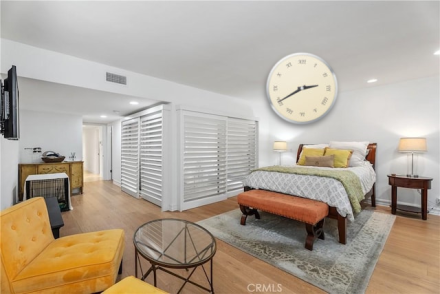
2:40
